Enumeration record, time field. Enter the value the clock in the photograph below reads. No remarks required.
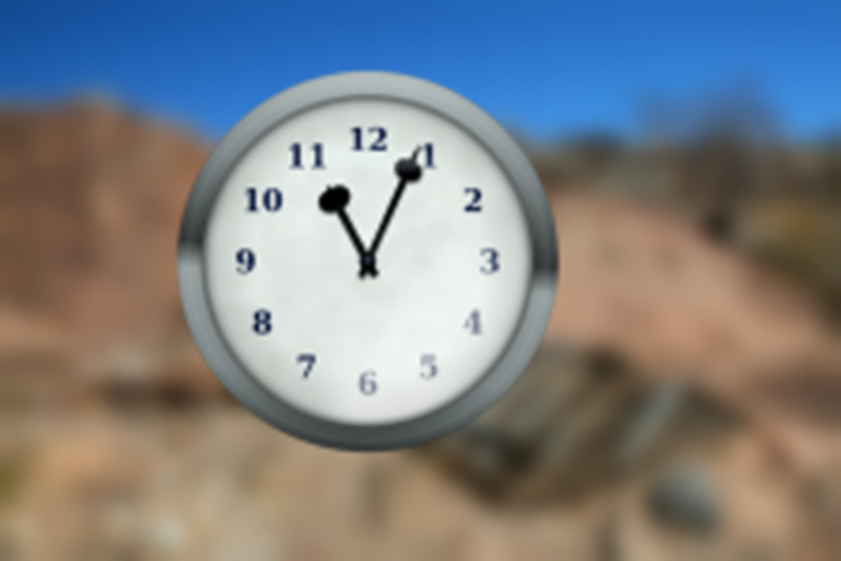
11:04
